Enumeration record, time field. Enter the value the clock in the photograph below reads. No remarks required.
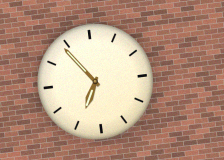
6:54
